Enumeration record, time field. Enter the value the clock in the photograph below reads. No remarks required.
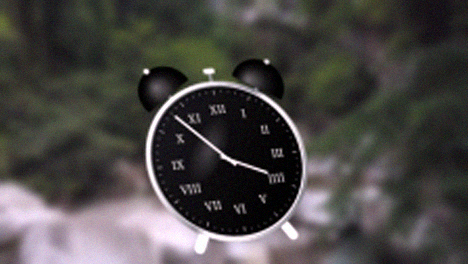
3:53
